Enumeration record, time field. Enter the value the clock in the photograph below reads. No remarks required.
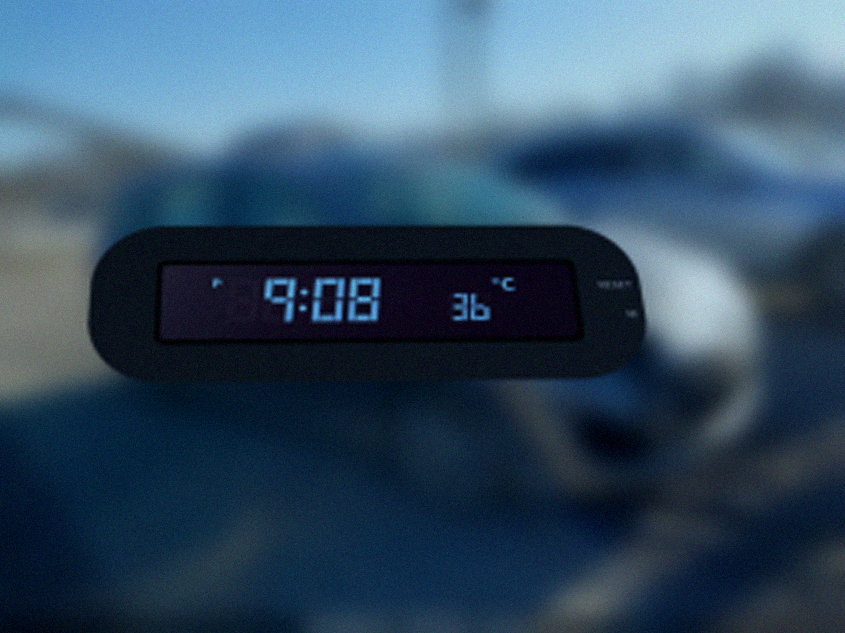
9:08
